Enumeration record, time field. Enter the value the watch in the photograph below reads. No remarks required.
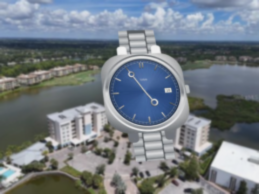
4:55
